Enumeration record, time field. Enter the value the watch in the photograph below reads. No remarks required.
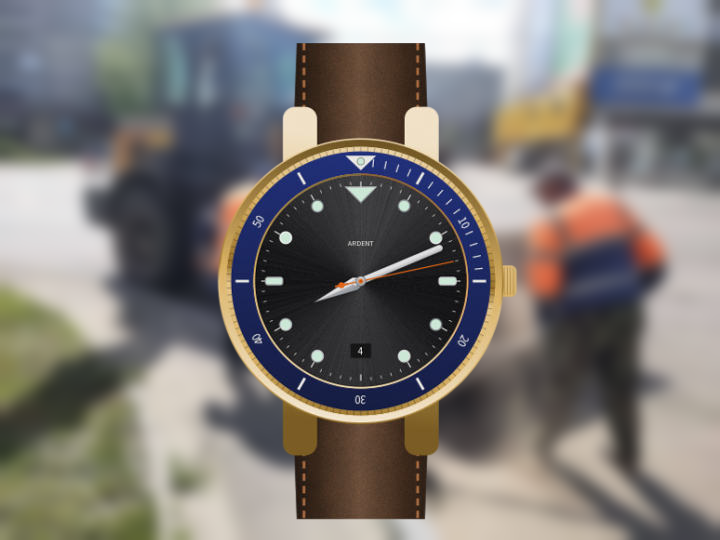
8:11:13
